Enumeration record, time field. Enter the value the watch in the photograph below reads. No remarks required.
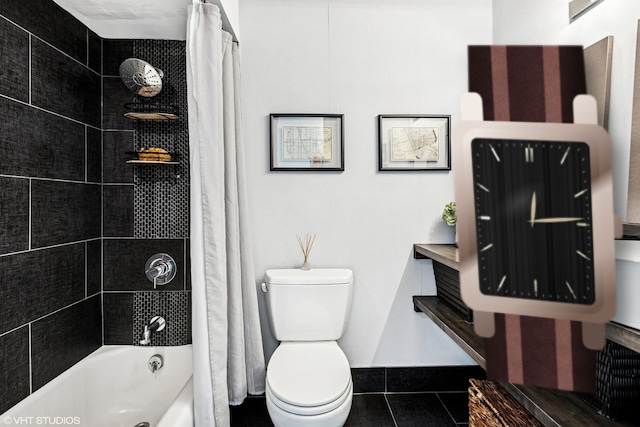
12:14
